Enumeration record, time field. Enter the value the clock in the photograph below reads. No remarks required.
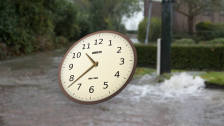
10:38
